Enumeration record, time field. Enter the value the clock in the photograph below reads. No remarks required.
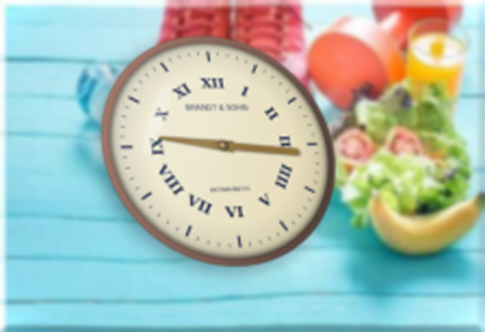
9:16
